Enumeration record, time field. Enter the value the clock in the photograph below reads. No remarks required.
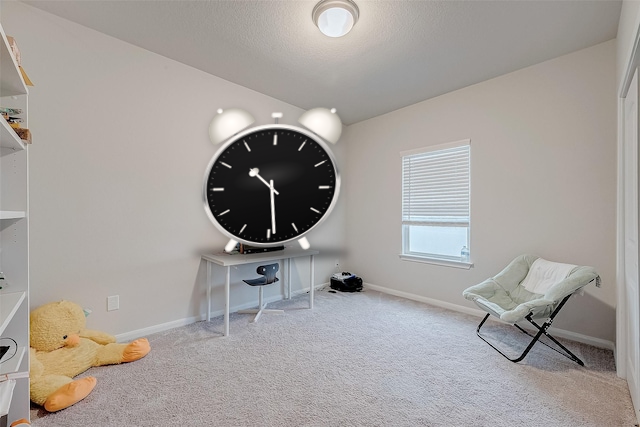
10:29
